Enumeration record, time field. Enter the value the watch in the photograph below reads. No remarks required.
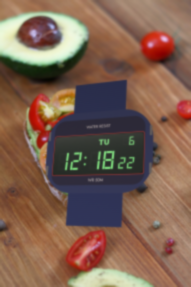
12:18:22
